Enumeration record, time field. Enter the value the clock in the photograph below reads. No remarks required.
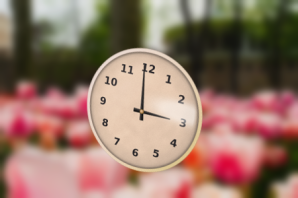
2:59
